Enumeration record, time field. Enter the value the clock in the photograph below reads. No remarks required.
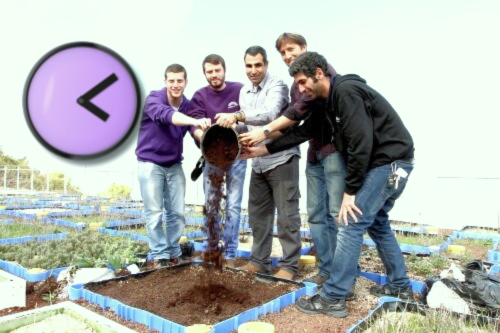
4:09
